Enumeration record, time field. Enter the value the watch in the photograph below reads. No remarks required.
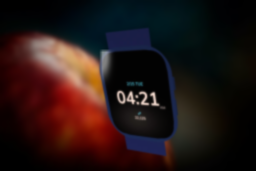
4:21
